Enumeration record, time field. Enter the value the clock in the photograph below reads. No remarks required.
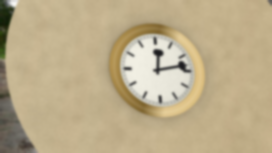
12:13
